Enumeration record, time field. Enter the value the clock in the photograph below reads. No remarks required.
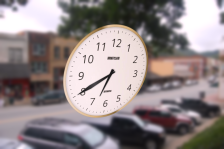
6:40
